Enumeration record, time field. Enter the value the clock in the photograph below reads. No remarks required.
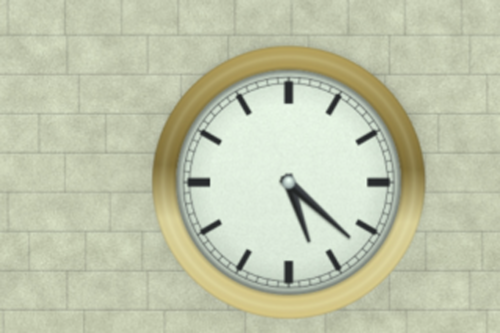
5:22
